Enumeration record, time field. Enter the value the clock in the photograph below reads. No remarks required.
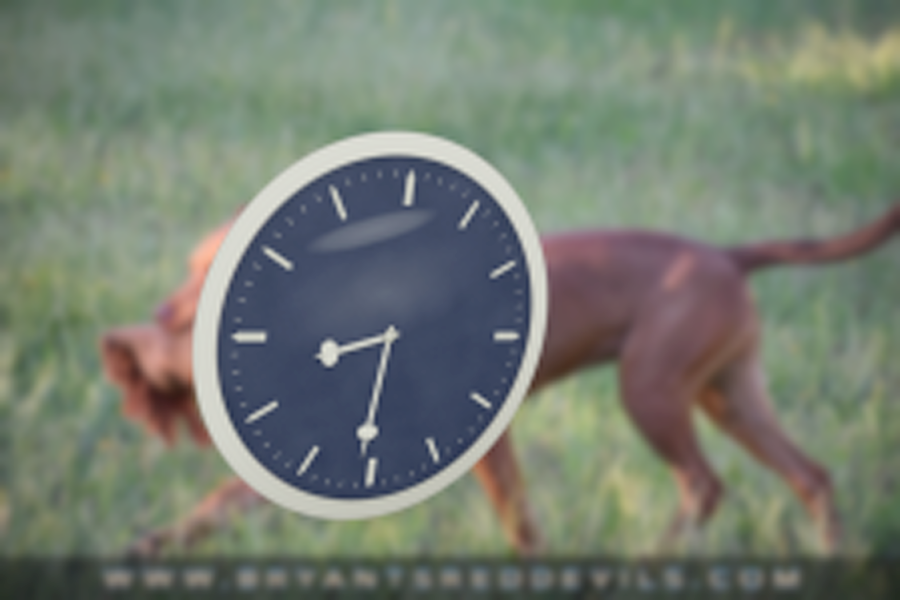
8:31
